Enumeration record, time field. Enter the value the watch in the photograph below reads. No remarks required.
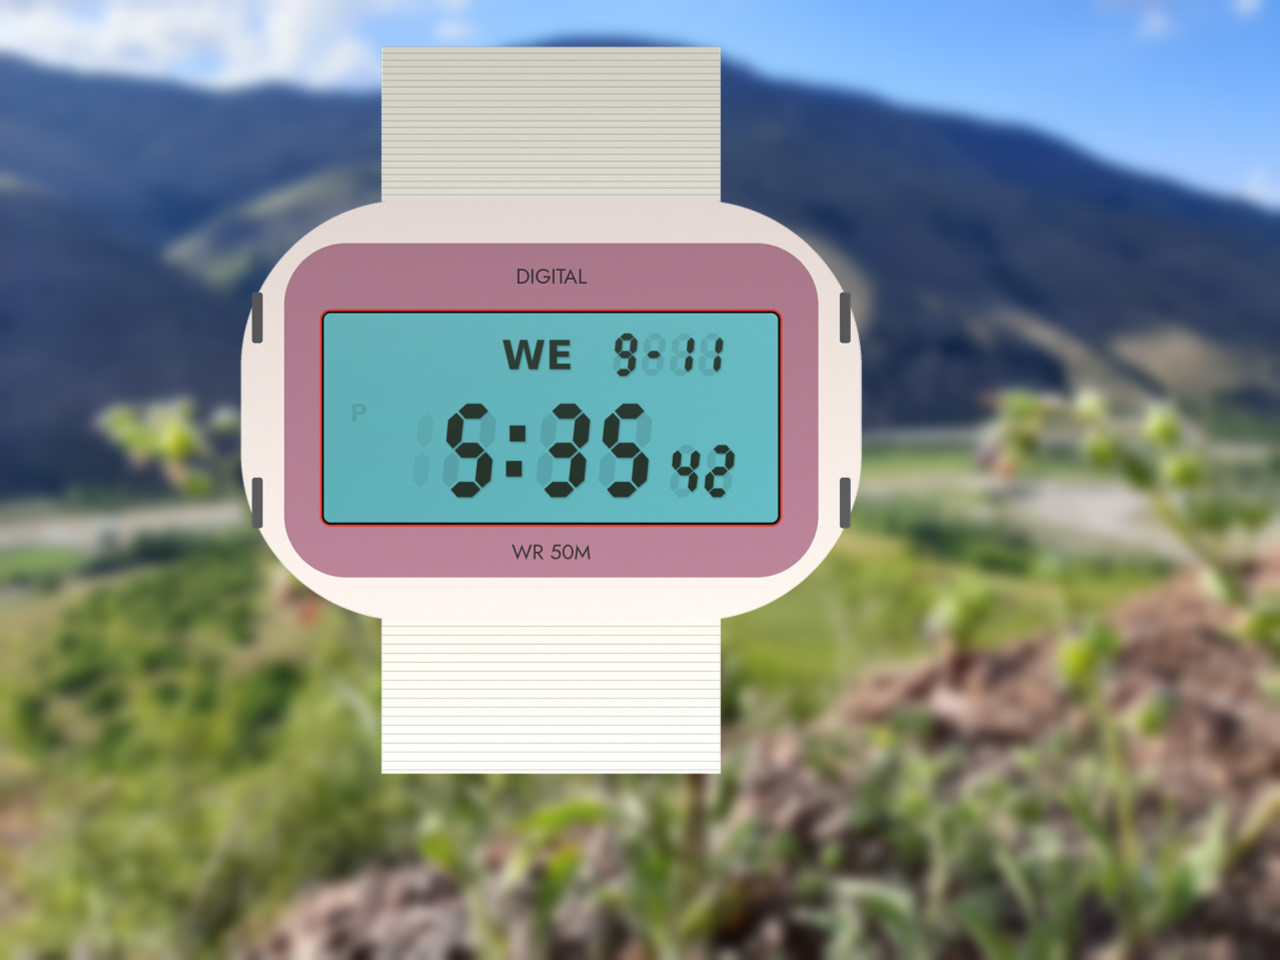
5:35:42
